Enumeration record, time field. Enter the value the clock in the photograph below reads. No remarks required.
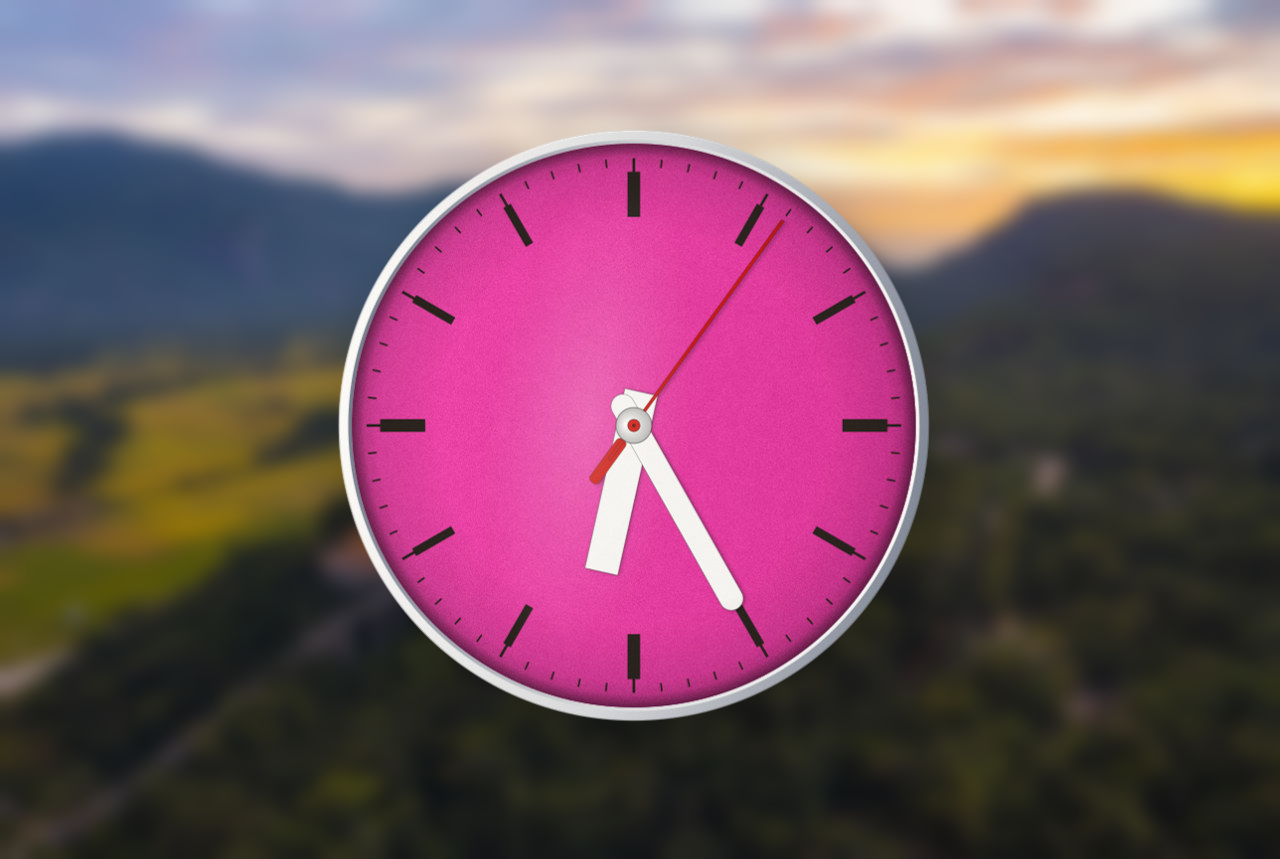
6:25:06
